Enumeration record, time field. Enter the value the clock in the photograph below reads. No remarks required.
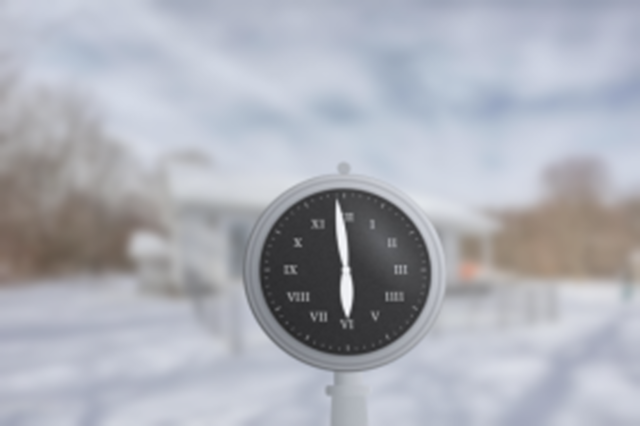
5:59
